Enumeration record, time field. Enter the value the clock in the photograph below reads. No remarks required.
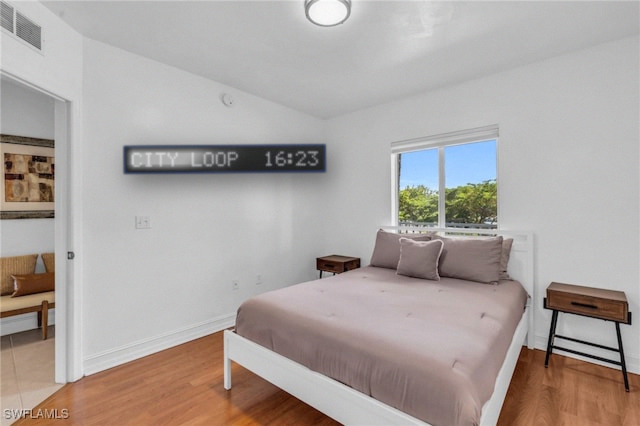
16:23
